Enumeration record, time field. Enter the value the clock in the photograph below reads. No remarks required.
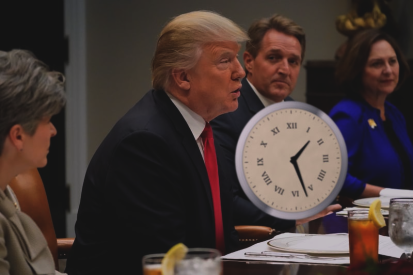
1:27
